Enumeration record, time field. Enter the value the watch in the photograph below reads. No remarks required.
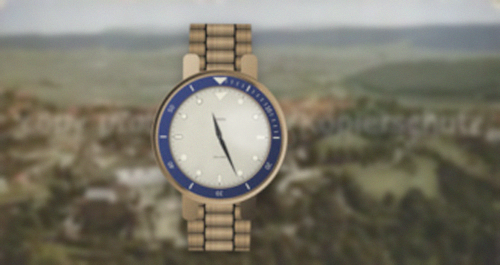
11:26
